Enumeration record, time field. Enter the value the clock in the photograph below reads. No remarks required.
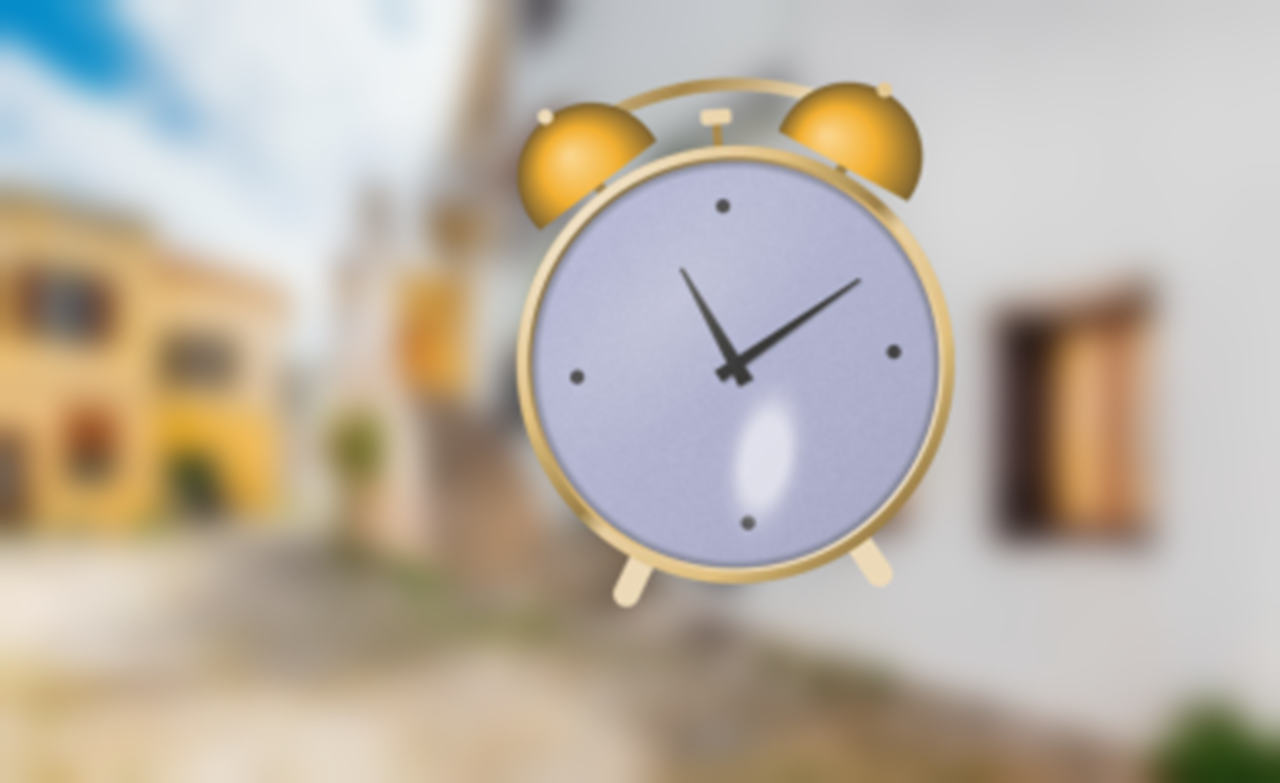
11:10
